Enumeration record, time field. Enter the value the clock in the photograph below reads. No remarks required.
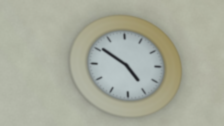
4:51
